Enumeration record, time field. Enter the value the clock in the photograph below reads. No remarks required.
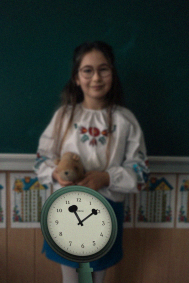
11:09
